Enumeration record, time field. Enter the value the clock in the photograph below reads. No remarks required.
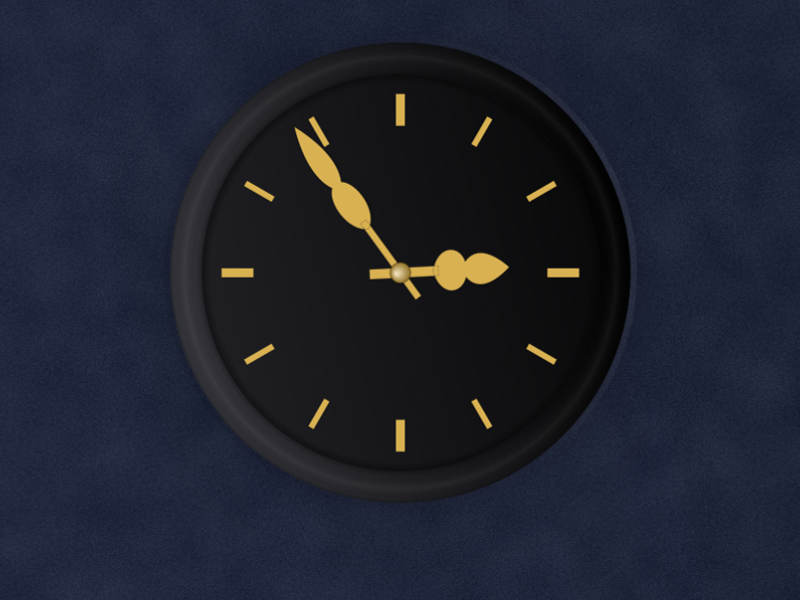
2:54
